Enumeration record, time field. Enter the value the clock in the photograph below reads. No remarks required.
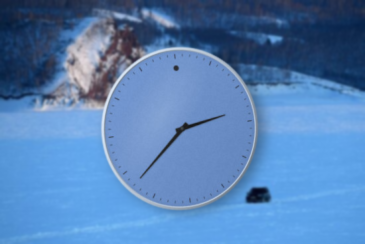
2:38
